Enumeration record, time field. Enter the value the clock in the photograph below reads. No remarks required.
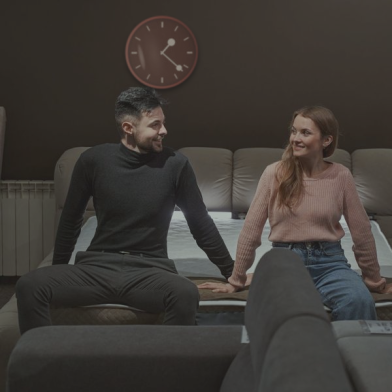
1:22
